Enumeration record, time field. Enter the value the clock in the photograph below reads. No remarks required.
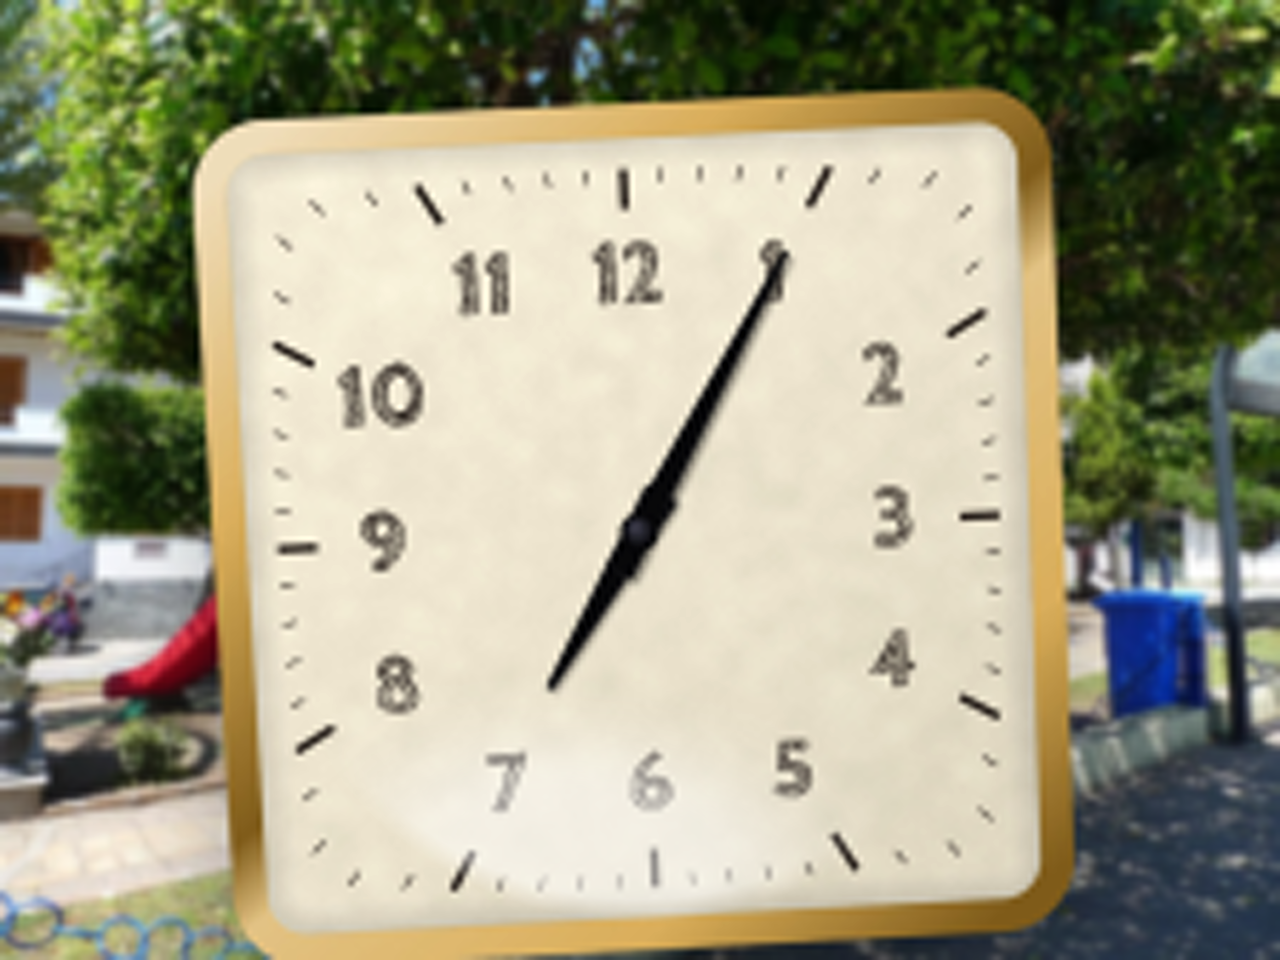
7:05
